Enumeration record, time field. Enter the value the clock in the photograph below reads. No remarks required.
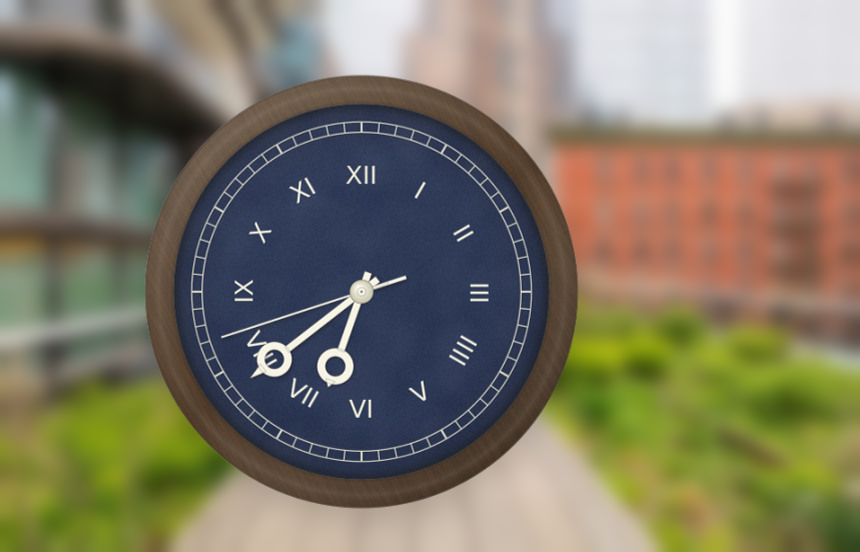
6:38:42
